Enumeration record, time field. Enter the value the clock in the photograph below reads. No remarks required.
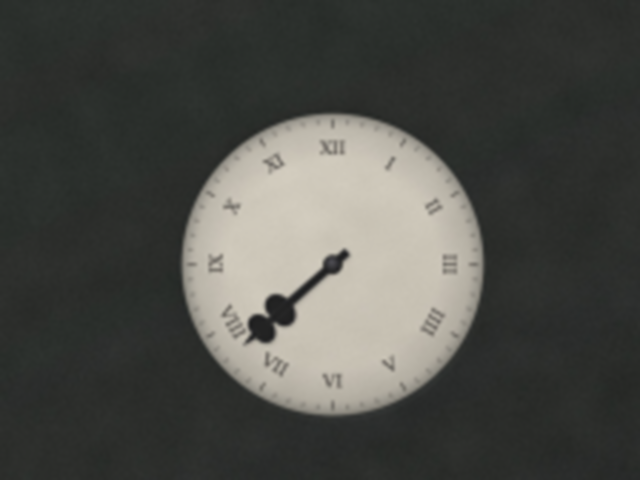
7:38
